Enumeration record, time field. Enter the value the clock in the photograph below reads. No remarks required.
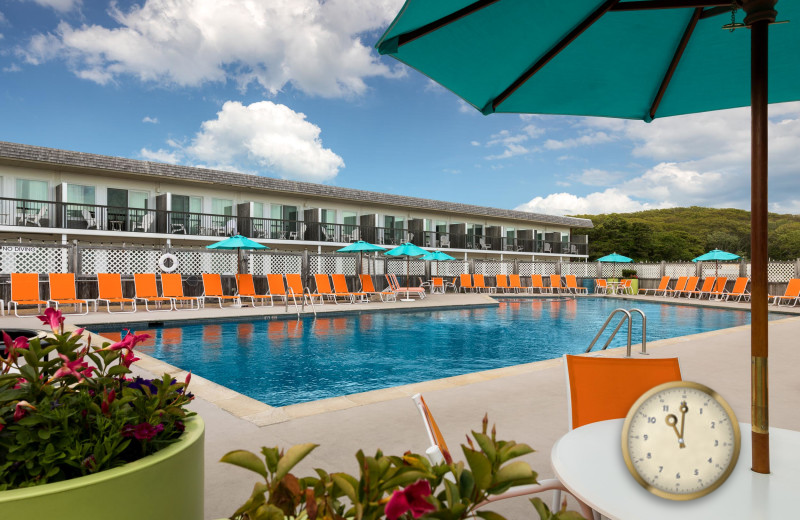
11:00
